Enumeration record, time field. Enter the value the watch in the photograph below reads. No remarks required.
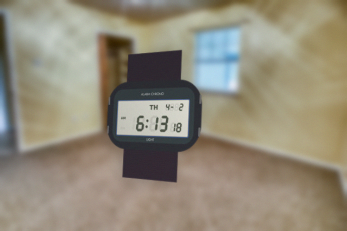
6:13:18
